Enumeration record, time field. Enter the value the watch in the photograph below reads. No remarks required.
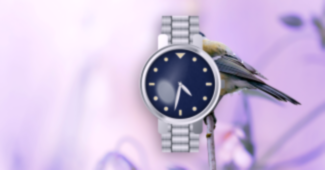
4:32
